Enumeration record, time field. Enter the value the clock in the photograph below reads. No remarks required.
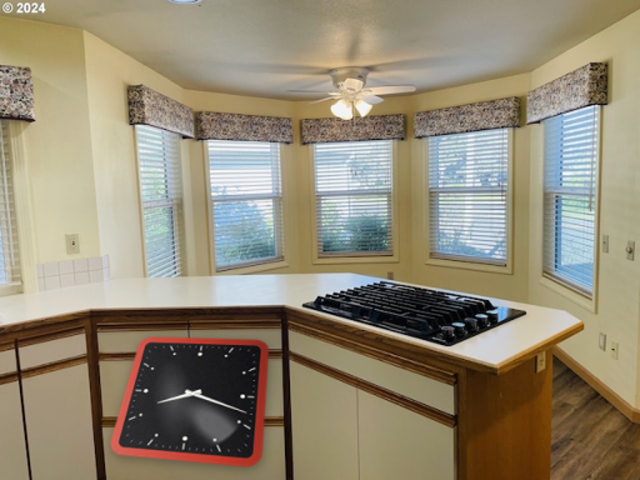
8:18
